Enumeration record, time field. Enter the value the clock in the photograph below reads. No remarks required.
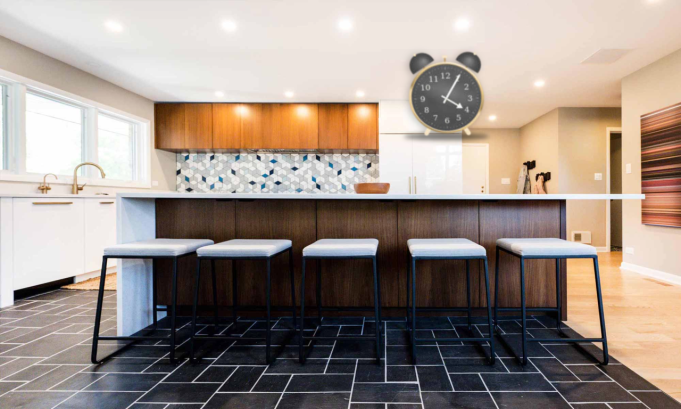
4:05
